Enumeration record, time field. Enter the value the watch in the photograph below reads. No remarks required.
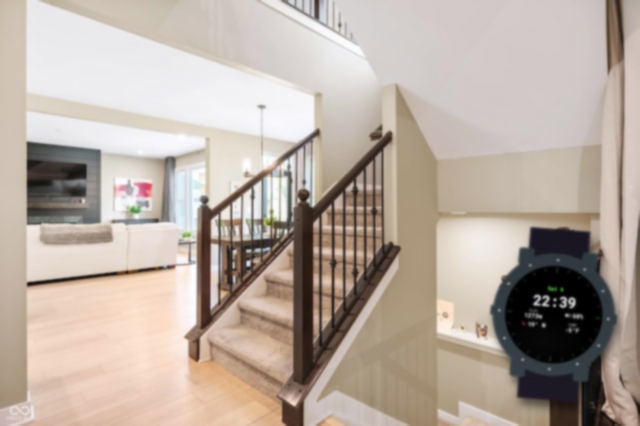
22:39
